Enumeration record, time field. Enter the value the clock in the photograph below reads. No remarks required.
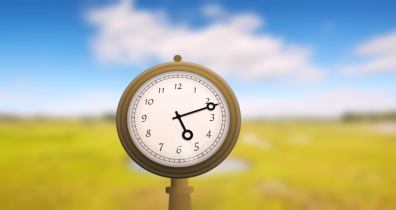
5:12
